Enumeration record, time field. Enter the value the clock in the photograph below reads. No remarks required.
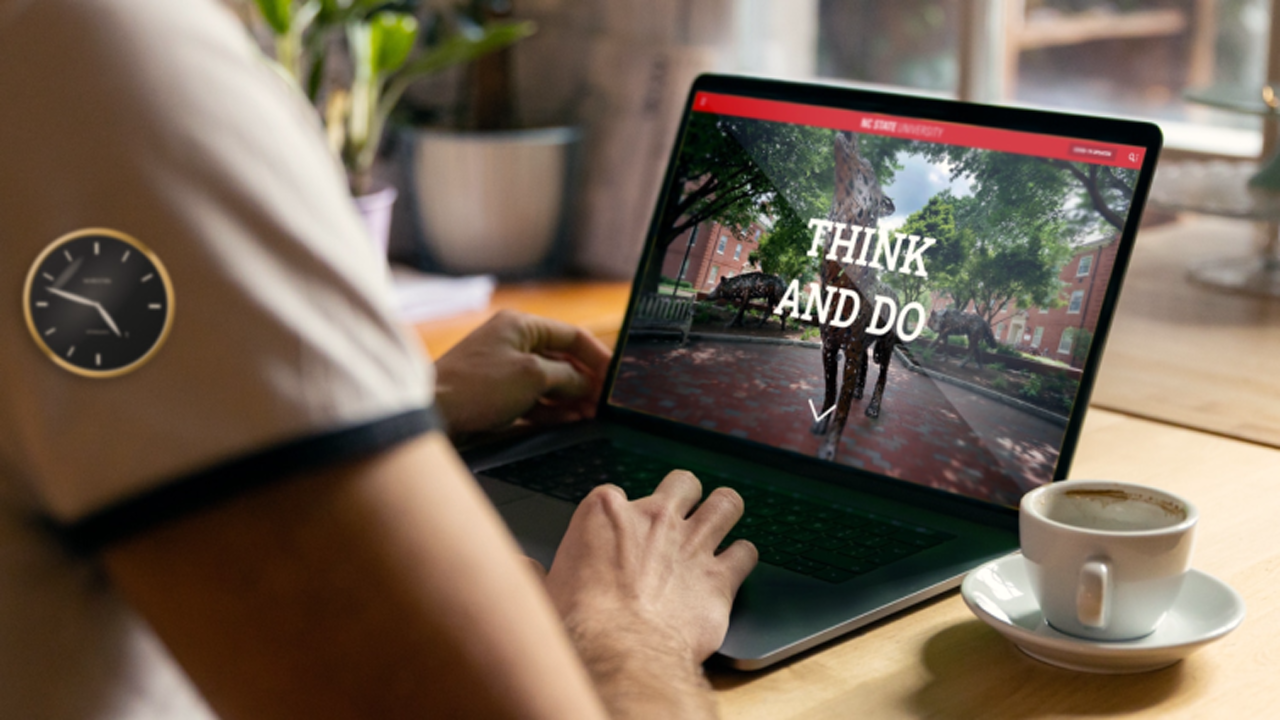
4:48
